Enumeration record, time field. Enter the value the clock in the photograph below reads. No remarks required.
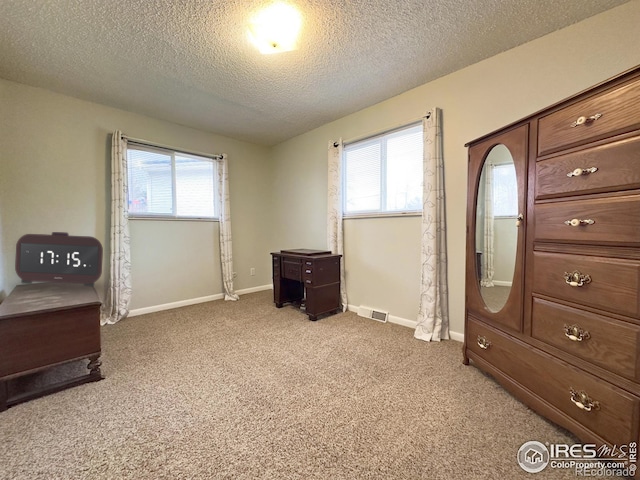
17:15
